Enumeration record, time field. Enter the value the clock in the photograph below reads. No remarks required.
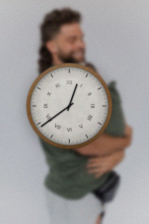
12:39
